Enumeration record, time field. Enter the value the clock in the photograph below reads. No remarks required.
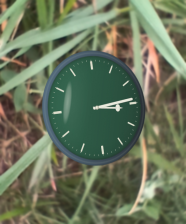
3:14
